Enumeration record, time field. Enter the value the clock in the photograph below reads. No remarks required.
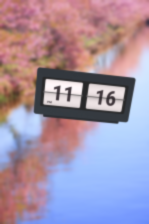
11:16
